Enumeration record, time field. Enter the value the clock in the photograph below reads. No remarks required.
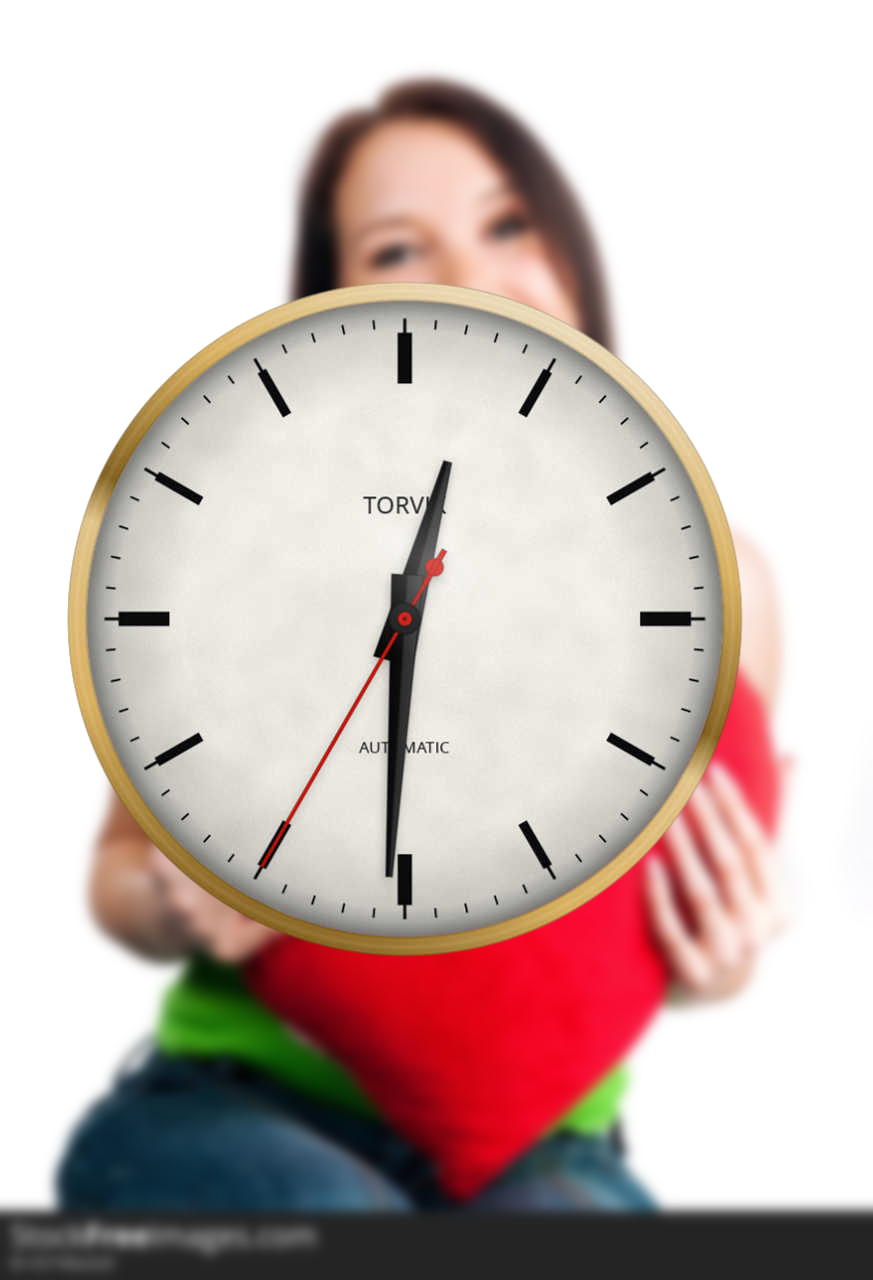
12:30:35
